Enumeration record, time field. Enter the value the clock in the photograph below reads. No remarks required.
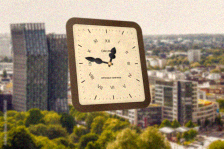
12:47
